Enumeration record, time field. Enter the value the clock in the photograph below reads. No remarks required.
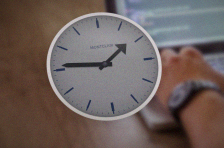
1:46
